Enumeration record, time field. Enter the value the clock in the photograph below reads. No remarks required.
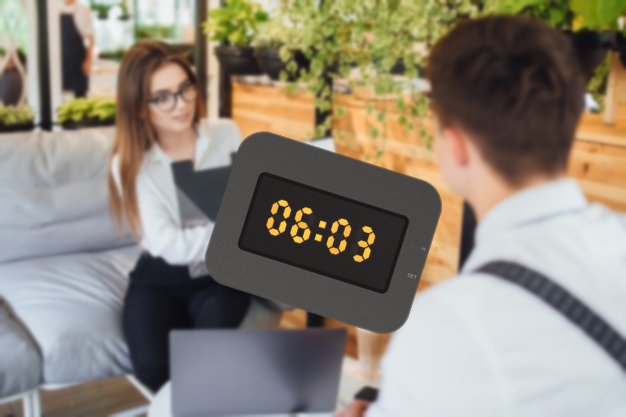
6:03
